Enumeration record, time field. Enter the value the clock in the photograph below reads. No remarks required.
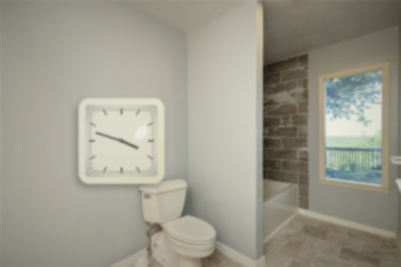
3:48
